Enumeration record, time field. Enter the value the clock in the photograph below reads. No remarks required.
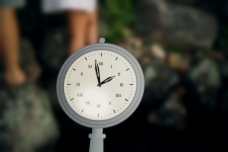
1:58
